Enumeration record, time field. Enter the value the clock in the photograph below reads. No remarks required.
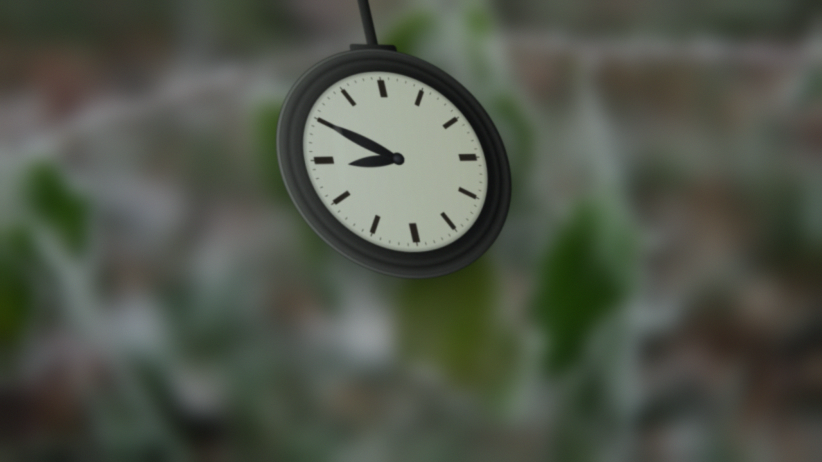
8:50
